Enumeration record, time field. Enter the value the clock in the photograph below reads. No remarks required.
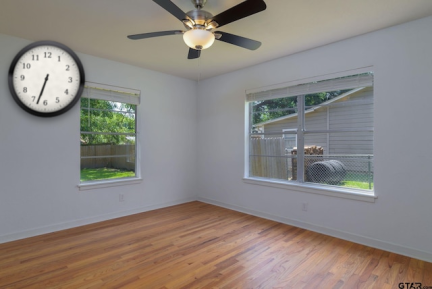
6:33
